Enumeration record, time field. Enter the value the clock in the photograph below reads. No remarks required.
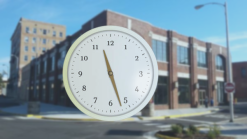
11:27
